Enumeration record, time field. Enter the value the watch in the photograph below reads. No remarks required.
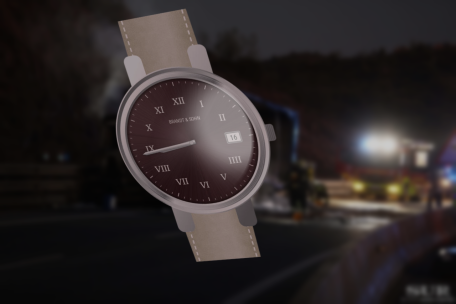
8:44
